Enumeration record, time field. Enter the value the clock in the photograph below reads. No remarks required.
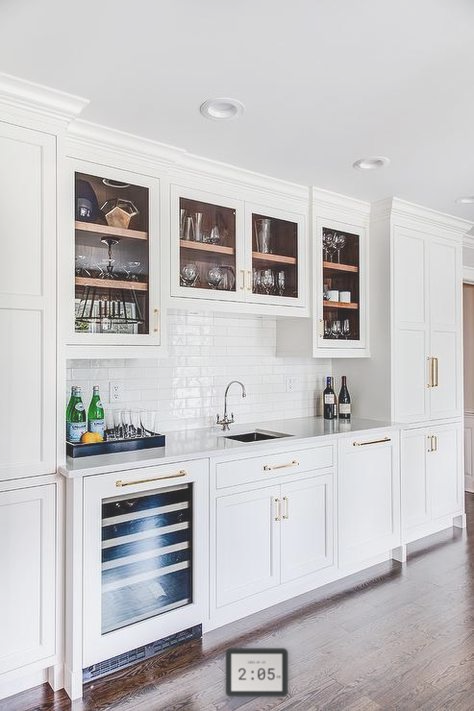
2:05
